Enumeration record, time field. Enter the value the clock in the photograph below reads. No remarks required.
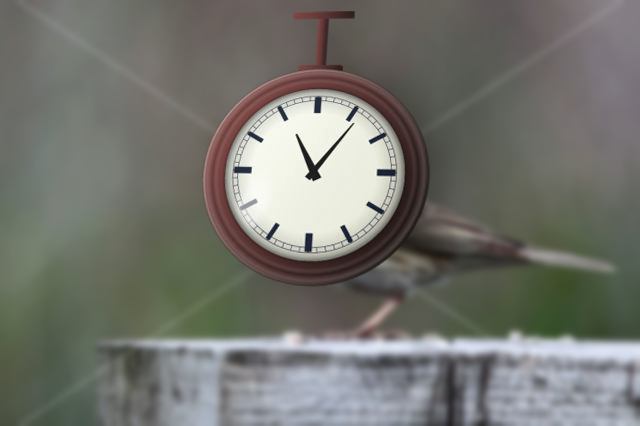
11:06
